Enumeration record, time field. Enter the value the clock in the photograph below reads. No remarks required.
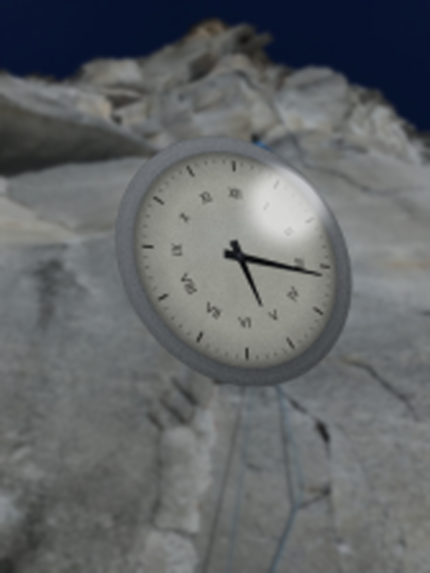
5:16
